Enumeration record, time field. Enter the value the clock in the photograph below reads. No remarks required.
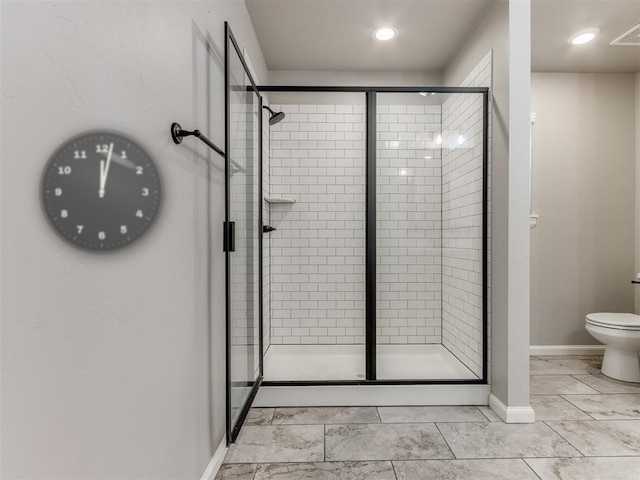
12:02
